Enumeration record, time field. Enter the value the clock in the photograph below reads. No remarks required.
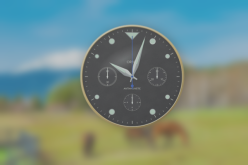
10:03
